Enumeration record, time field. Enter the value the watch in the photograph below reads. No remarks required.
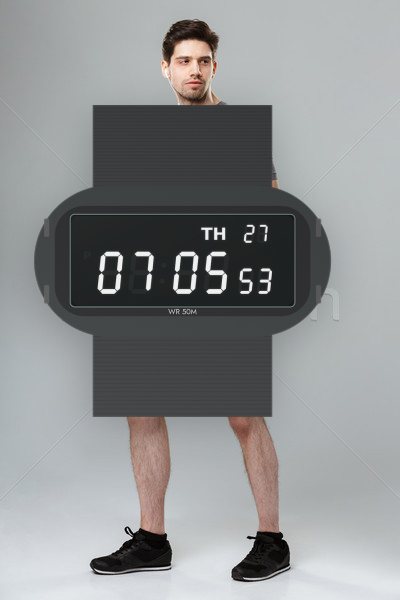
7:05:53
